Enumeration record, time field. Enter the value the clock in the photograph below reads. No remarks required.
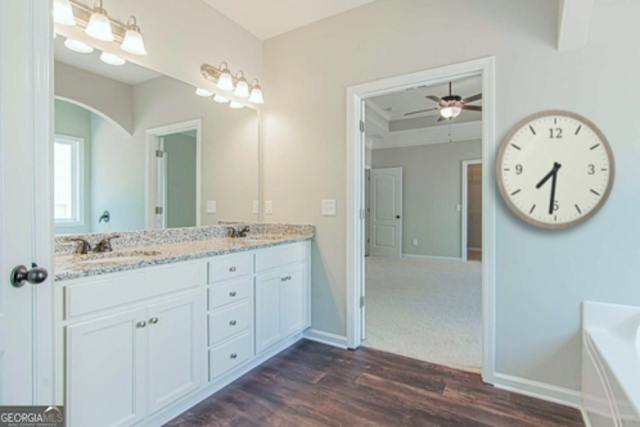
7:31
